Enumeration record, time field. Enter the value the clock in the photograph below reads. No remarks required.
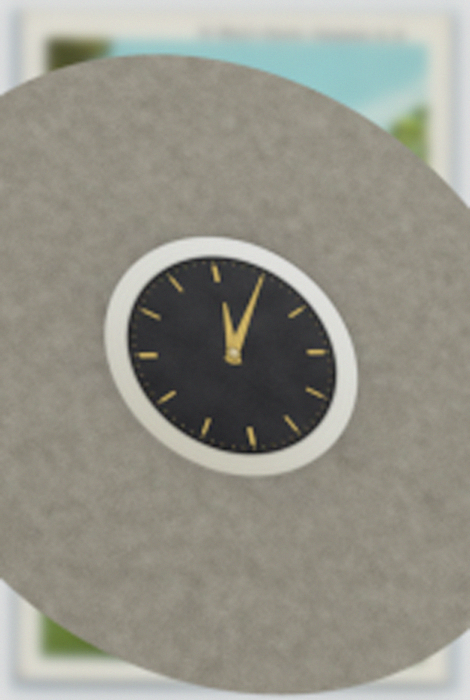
12:05
